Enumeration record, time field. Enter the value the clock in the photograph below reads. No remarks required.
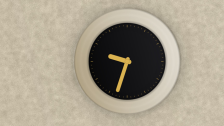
9:33
